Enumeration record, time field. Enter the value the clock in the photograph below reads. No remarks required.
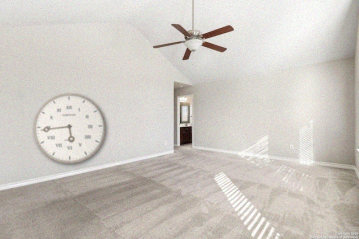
5:44
